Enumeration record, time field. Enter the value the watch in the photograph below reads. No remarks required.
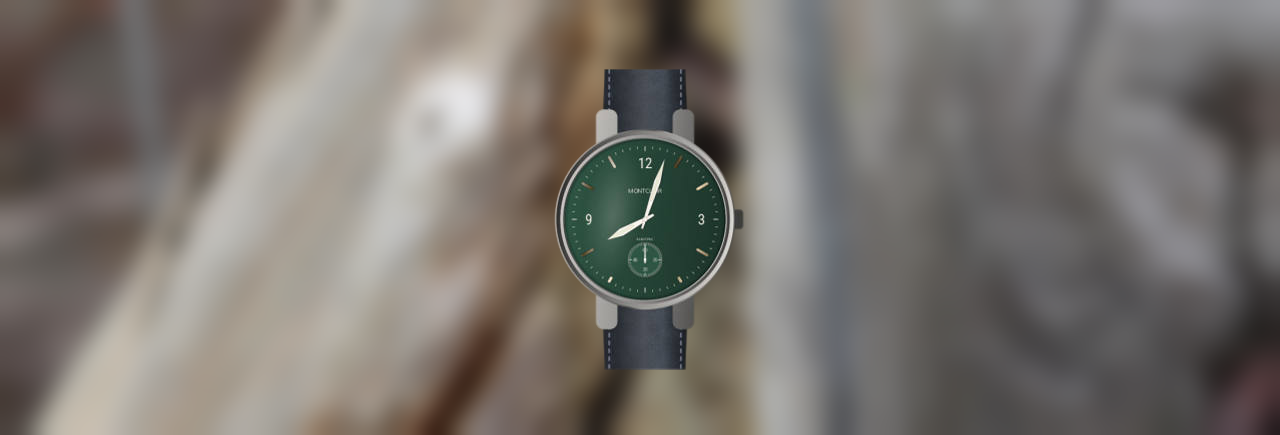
8:03
